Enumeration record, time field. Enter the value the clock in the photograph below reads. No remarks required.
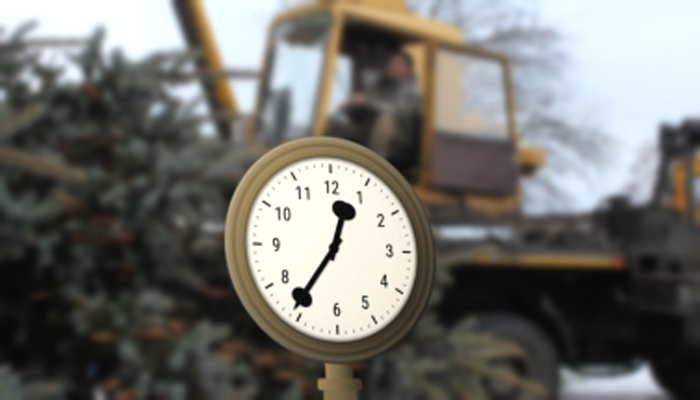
12:36
